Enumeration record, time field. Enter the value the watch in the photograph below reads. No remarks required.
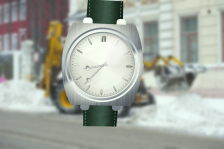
8:37
